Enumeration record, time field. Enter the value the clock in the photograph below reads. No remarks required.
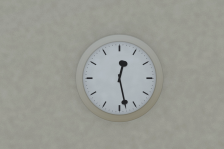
12:28
